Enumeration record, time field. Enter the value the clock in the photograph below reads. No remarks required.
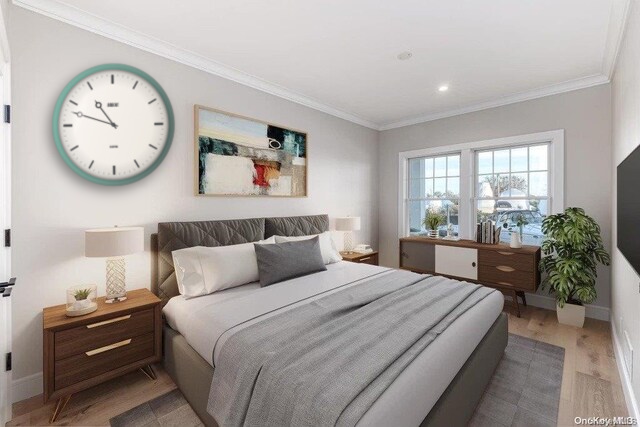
10:48
